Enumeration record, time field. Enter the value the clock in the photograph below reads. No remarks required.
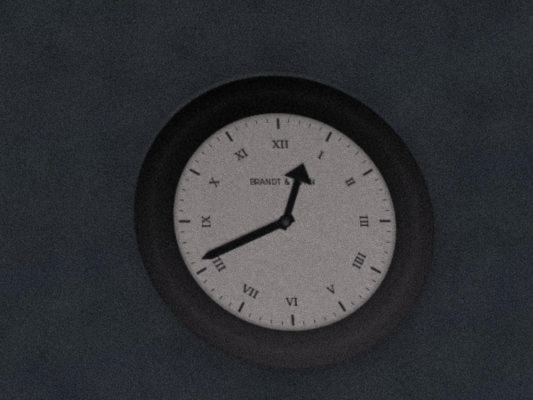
12:41
